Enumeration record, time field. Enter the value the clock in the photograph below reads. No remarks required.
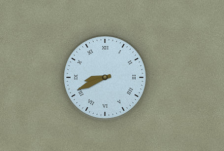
8:41
